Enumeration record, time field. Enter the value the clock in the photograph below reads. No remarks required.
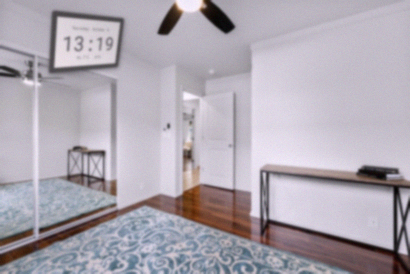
13:19
